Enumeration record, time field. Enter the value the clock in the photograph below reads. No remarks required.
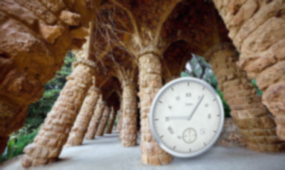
9:06
